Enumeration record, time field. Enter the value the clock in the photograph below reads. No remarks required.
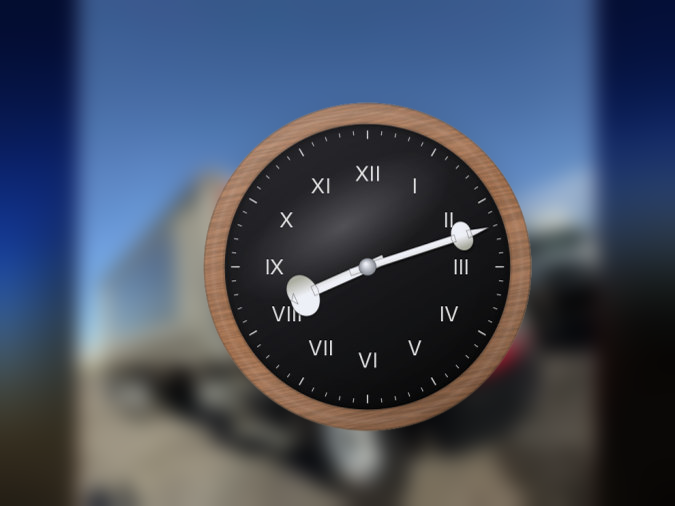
8:12
